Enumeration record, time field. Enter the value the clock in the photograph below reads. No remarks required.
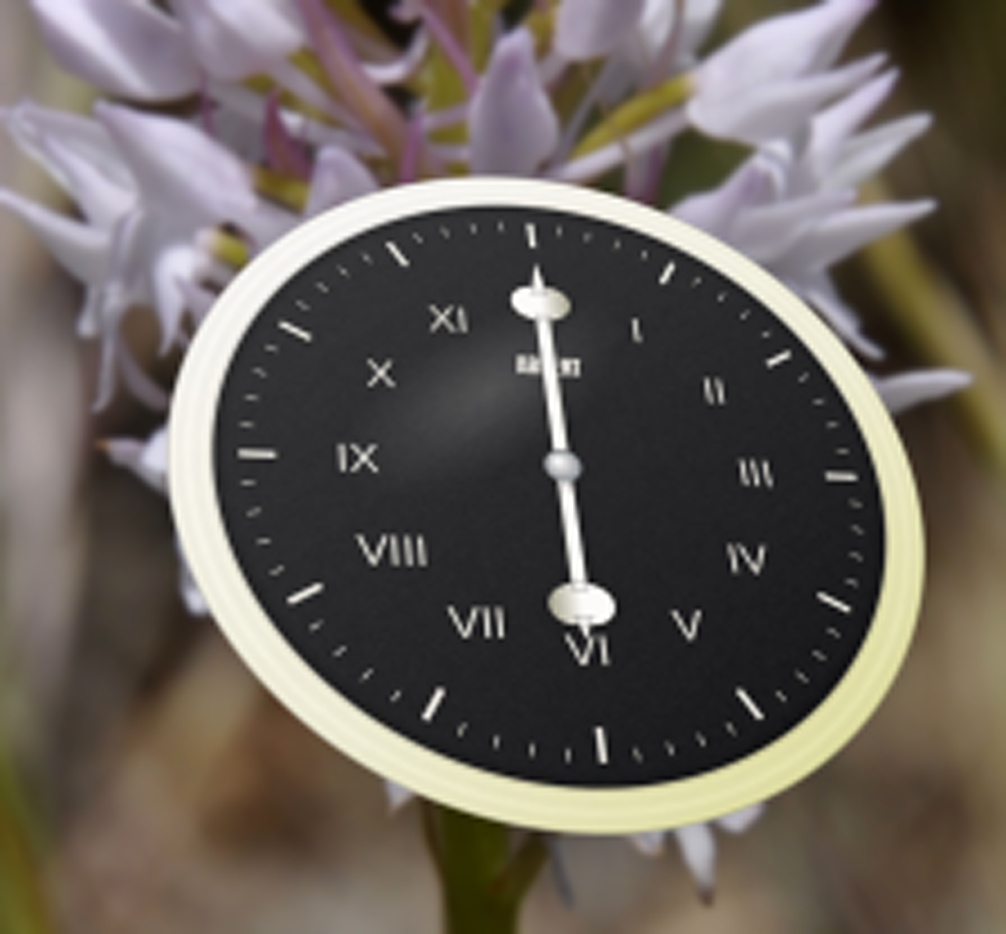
6:00
